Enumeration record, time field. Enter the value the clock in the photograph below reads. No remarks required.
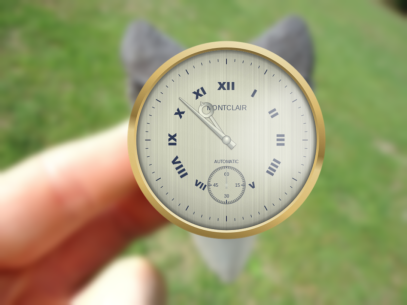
10:52
